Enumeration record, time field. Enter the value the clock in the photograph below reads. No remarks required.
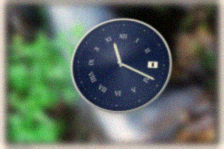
11:19
